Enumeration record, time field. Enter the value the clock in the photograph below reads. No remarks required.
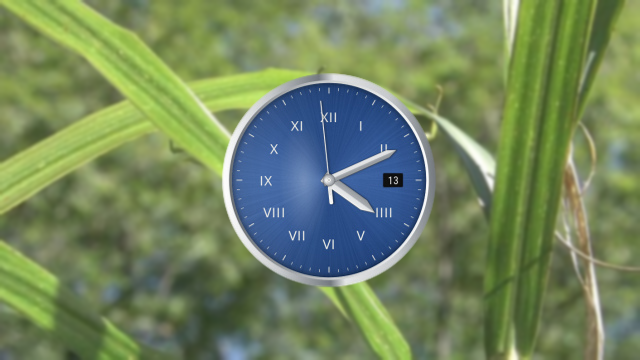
4:10:59
